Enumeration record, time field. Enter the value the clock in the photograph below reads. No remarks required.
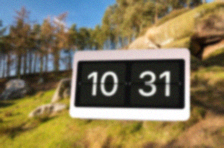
10:31
